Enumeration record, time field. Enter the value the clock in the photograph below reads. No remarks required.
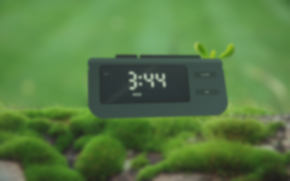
3:44
